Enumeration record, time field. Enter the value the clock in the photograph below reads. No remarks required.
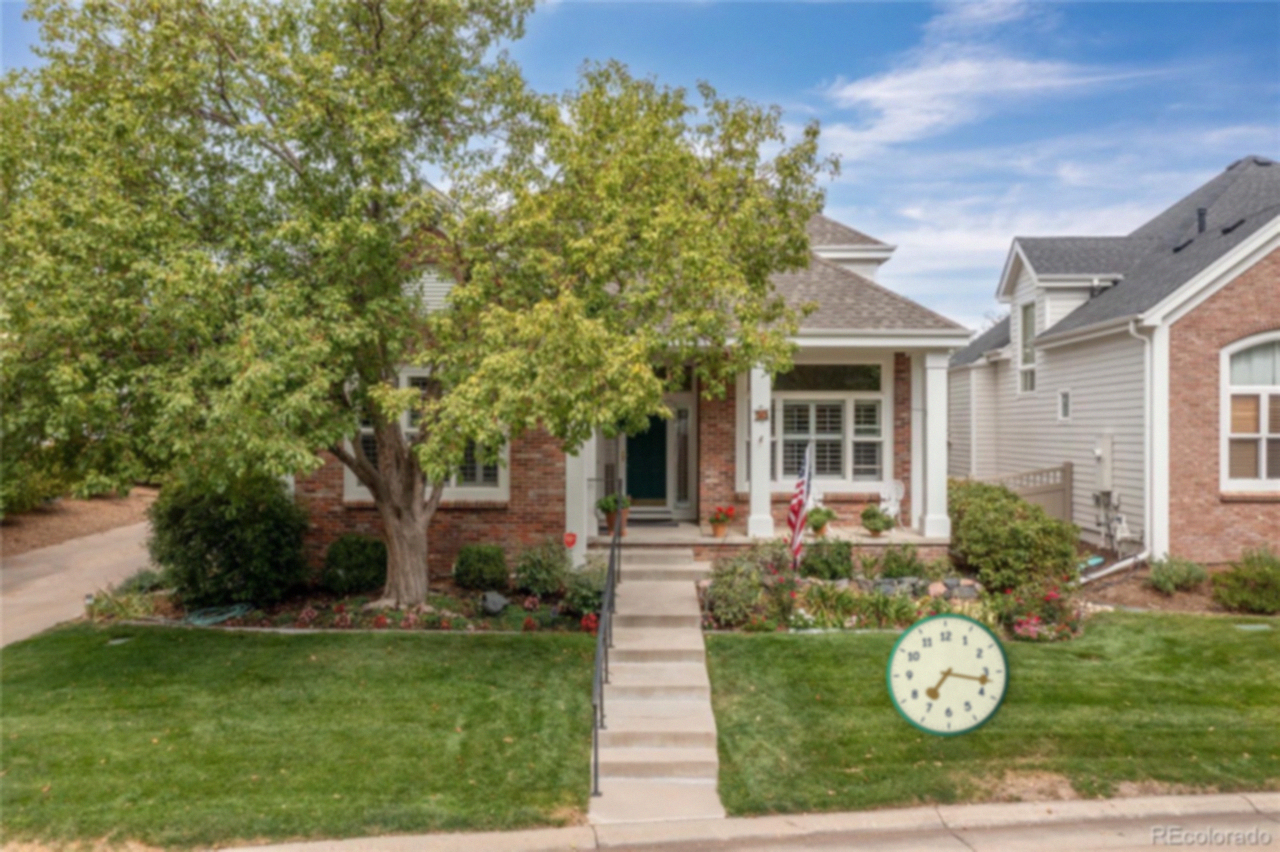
7:17
